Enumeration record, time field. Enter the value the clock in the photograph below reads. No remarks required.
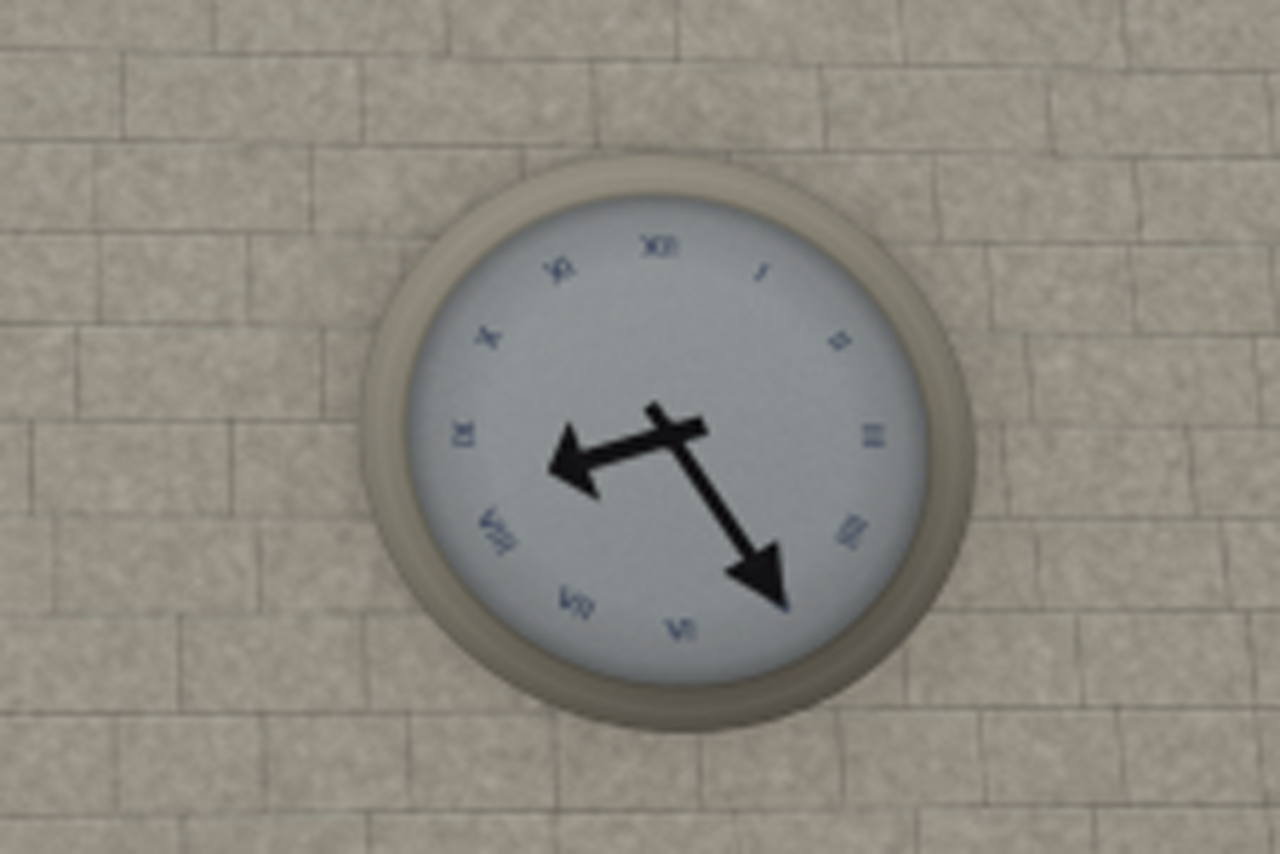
8:25
